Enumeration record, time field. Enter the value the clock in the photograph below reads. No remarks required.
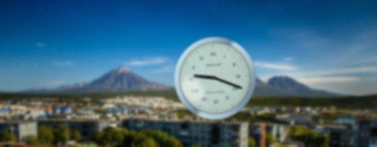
9:19
